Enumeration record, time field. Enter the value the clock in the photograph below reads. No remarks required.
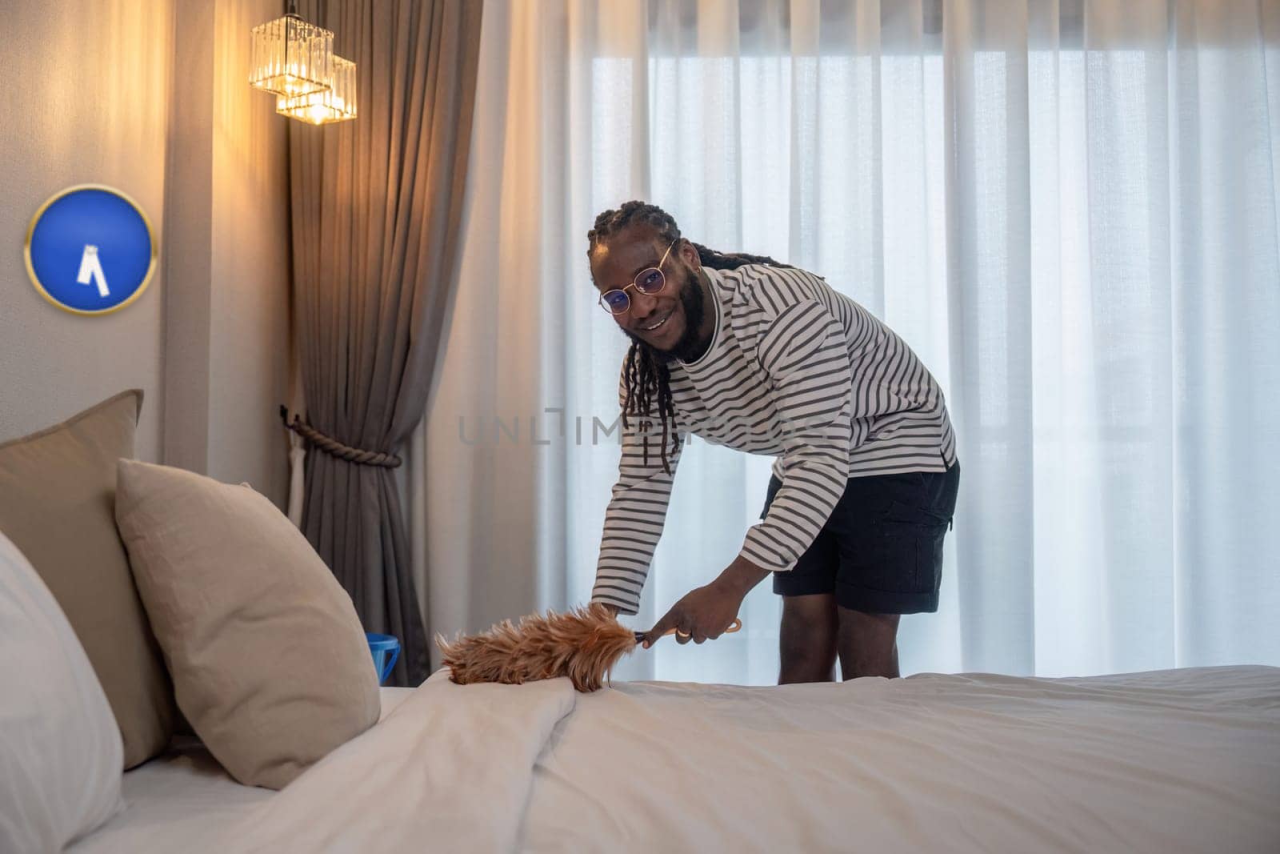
6:27
